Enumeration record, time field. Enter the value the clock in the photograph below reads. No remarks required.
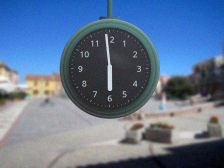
5:59
